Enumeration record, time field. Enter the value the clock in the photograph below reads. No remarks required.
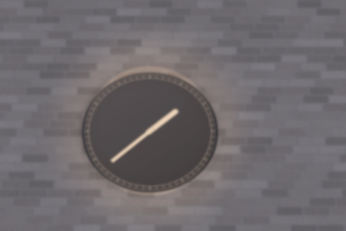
1:38
